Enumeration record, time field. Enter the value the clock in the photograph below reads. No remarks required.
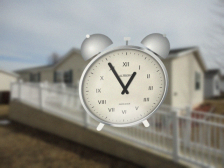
12:55
